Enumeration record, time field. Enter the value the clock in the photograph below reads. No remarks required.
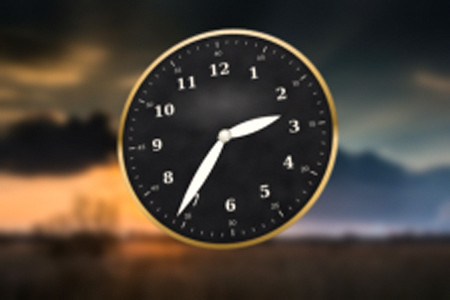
2:36
